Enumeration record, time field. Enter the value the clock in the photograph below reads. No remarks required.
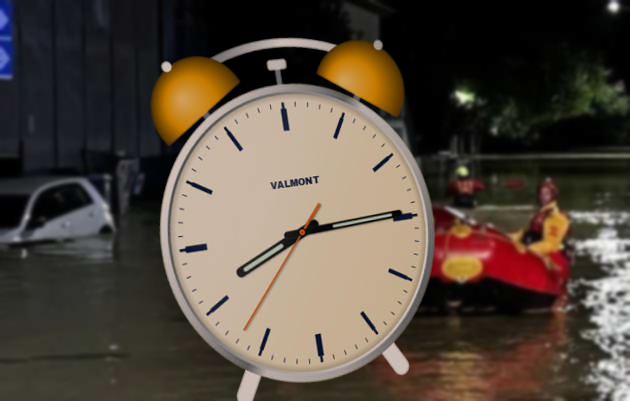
8:14:37
